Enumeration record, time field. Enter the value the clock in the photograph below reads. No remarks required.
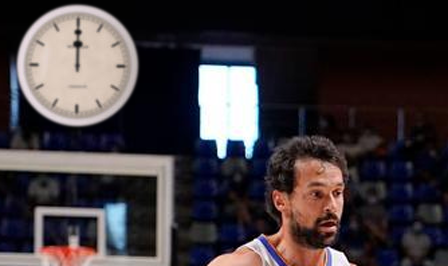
12:00
